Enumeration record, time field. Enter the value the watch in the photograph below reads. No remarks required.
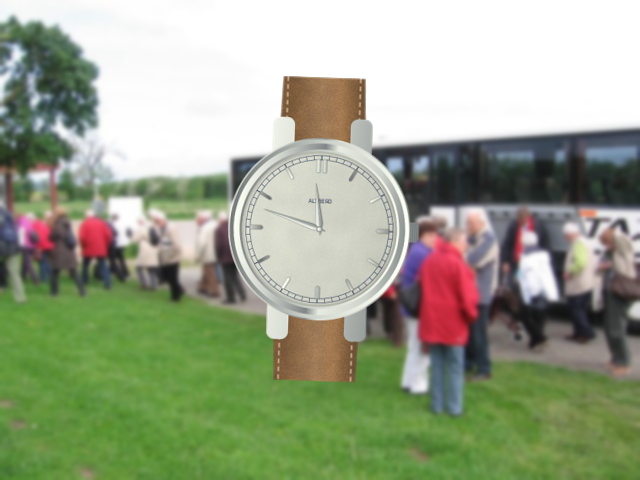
11:48
